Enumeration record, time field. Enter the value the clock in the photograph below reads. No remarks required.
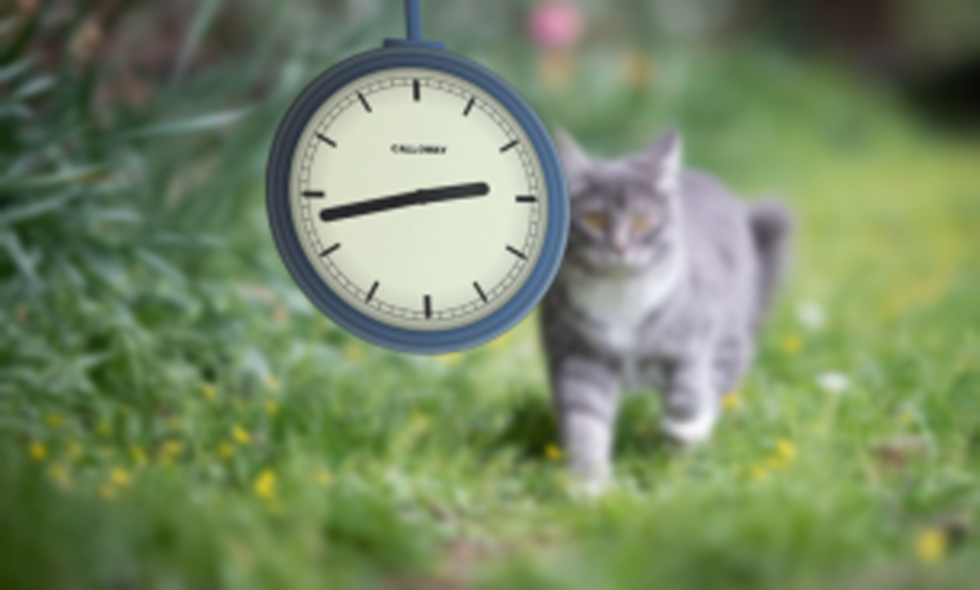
2:43
